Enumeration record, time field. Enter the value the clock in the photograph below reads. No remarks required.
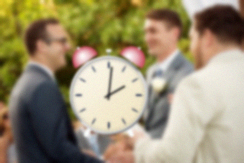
2:01
